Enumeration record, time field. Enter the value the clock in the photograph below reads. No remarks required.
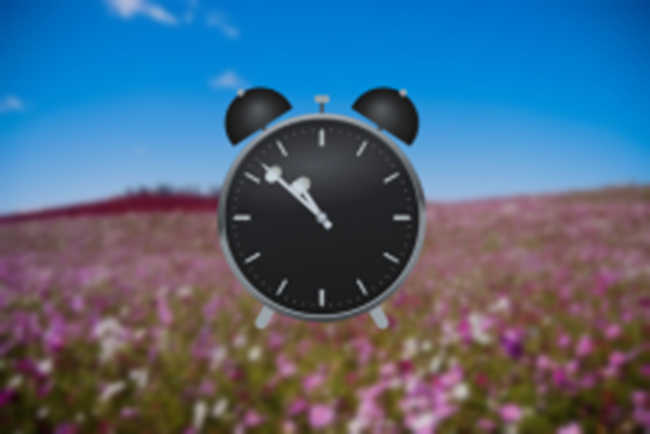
10:52
